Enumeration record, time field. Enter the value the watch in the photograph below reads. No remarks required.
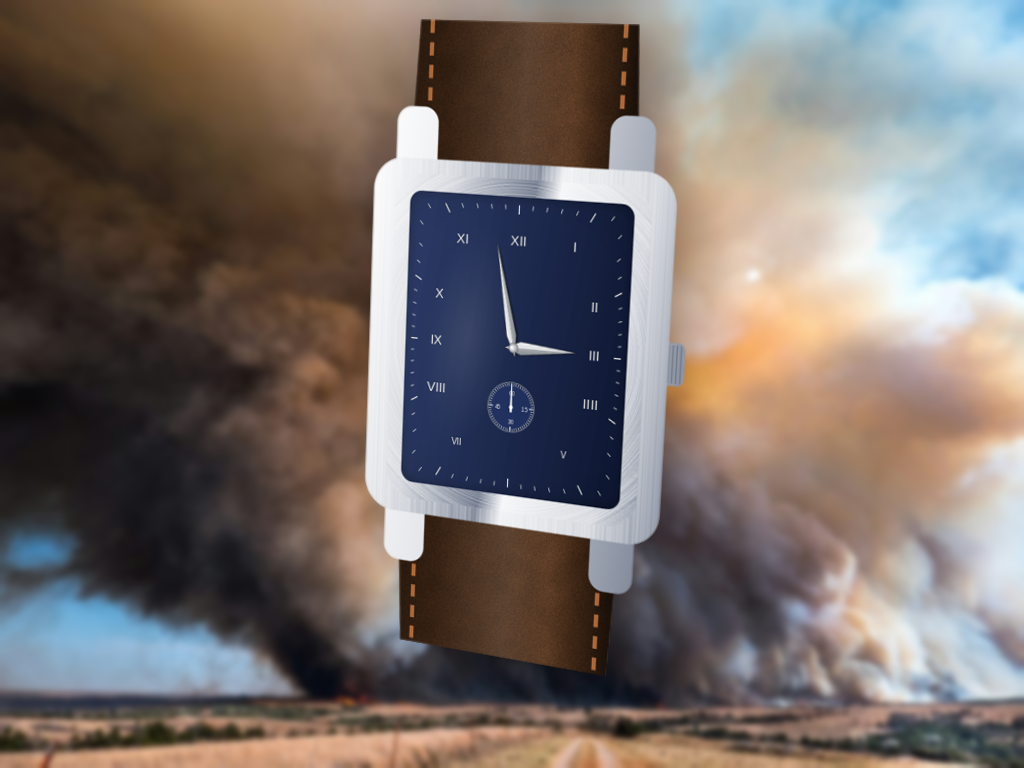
2:58
